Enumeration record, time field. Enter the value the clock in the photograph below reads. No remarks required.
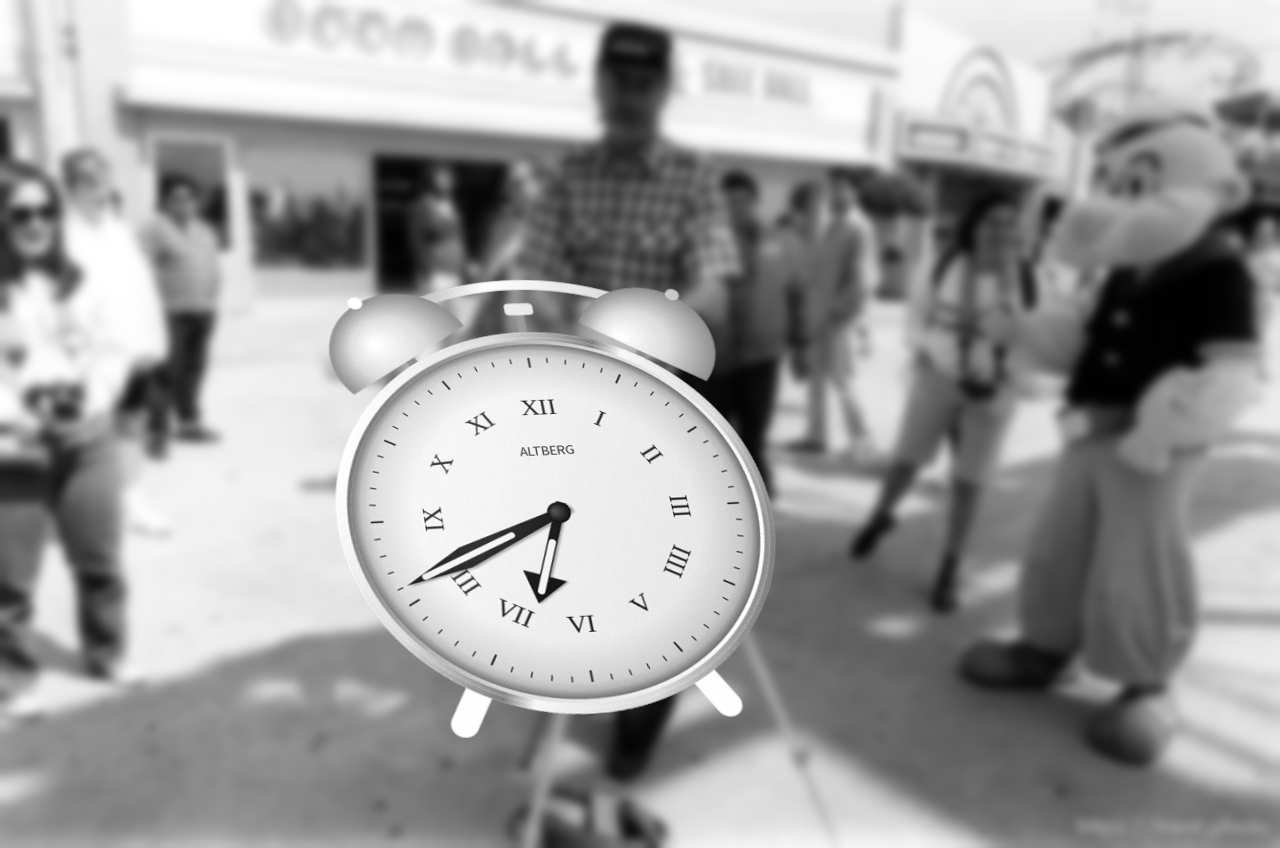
6:41
